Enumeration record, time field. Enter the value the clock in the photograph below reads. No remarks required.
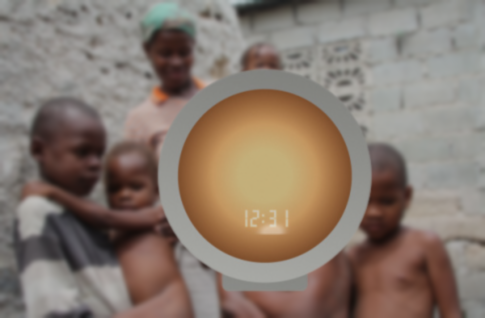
12:31
